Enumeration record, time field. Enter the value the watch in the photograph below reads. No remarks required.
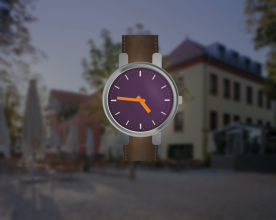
4:46
